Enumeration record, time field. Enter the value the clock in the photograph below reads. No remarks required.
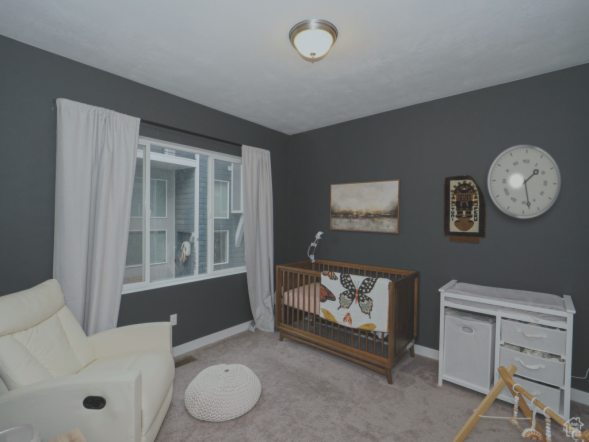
1:28
